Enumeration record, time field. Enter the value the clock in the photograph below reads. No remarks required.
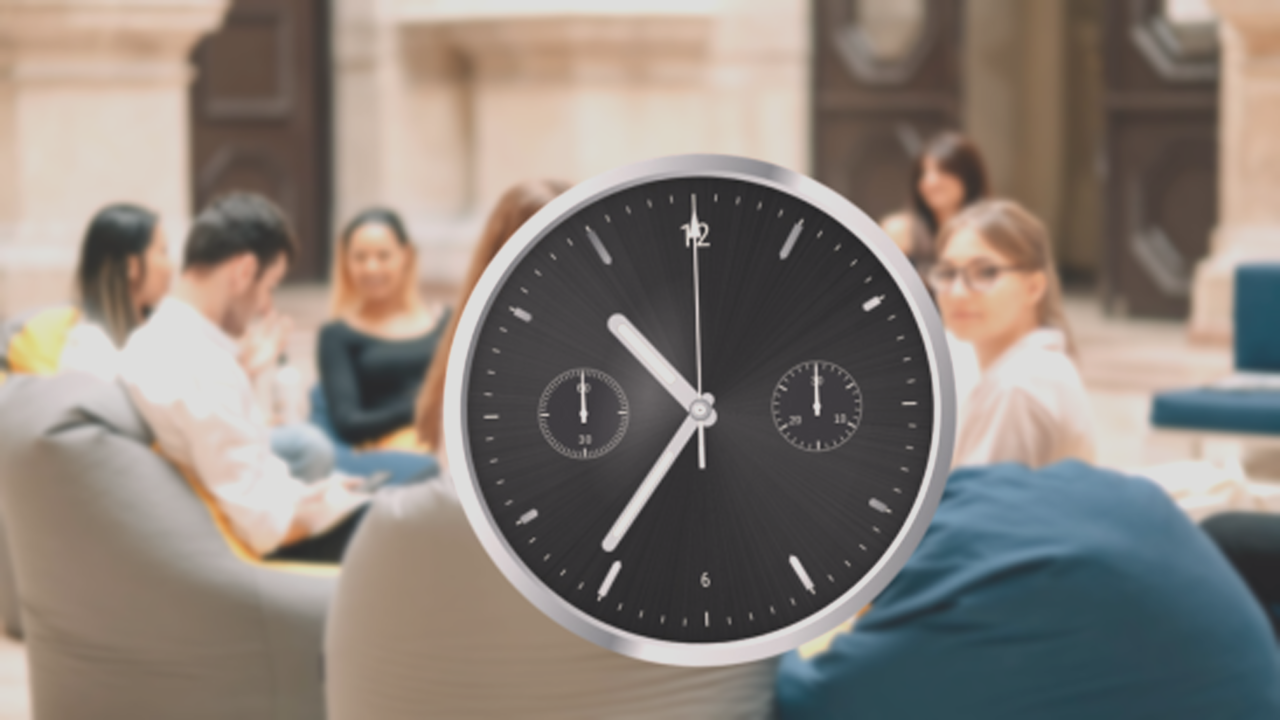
10:36
